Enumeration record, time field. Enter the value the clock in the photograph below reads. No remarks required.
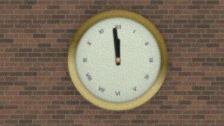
11:59
